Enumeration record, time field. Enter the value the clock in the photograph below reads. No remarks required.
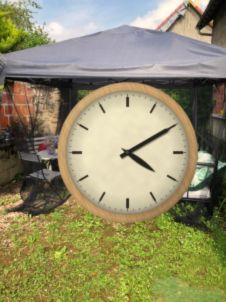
4:10
